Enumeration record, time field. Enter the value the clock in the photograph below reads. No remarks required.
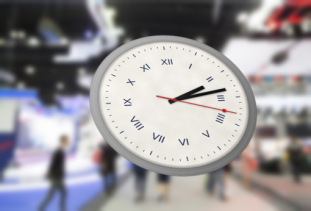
2:13:18
